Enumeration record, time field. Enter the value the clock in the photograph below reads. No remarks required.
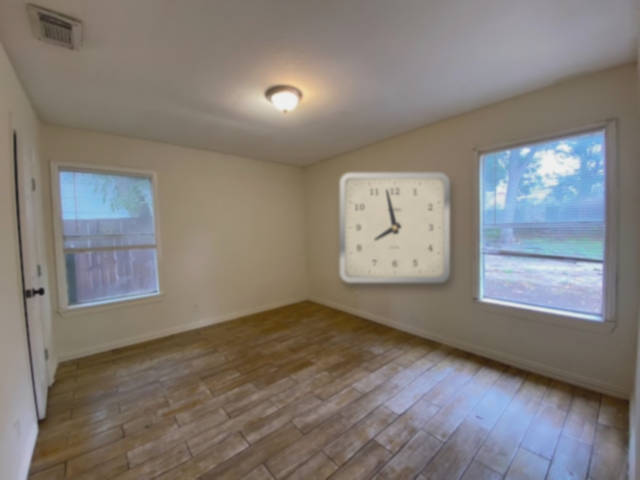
7:58
